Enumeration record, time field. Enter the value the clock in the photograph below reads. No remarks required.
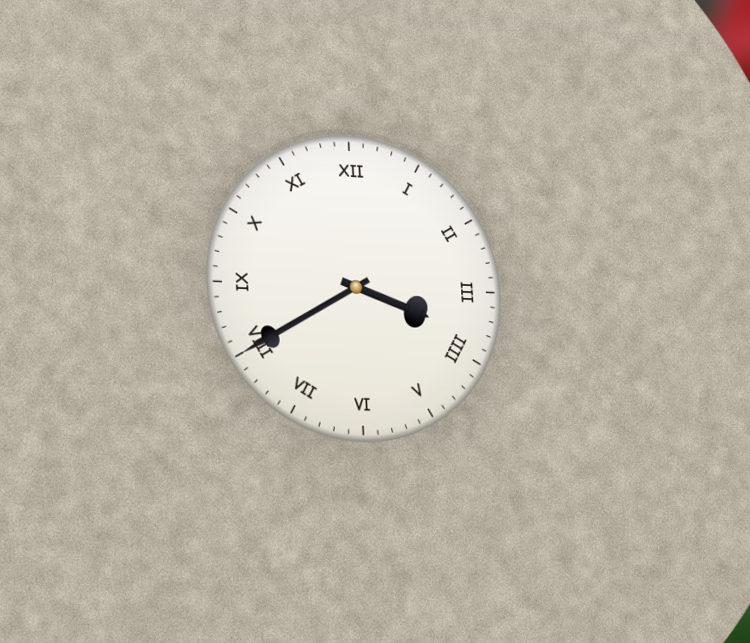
3:40
